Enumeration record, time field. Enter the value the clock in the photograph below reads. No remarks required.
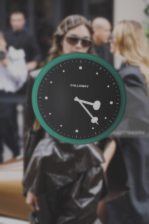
3:23
